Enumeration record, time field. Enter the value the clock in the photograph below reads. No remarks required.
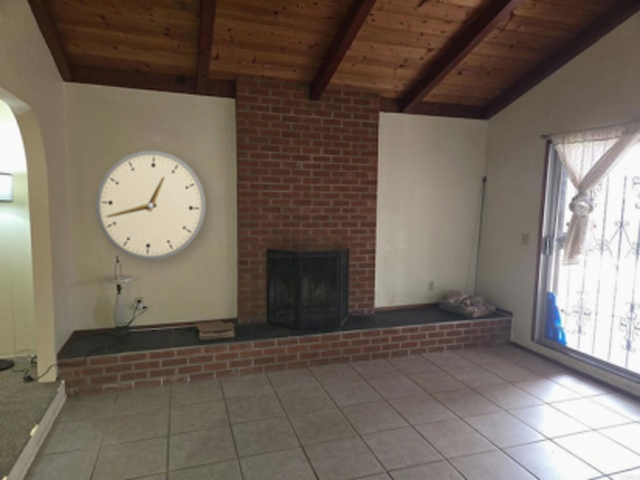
12:42
